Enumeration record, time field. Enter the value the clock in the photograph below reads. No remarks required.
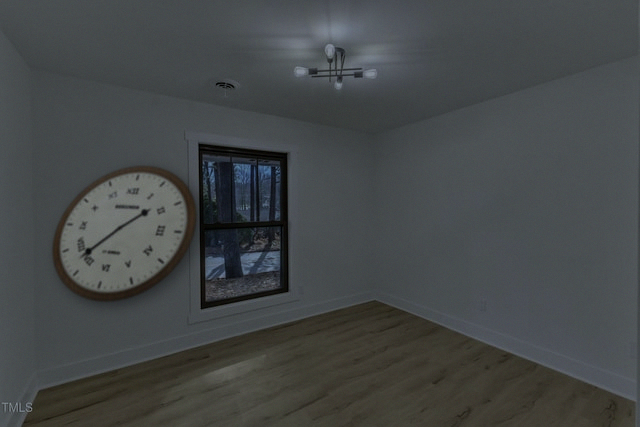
1:37
